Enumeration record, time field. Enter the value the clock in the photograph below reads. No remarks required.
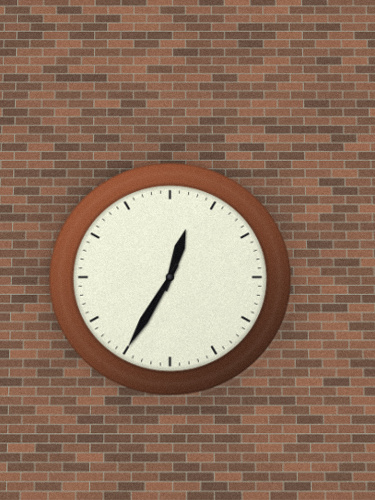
12:35
